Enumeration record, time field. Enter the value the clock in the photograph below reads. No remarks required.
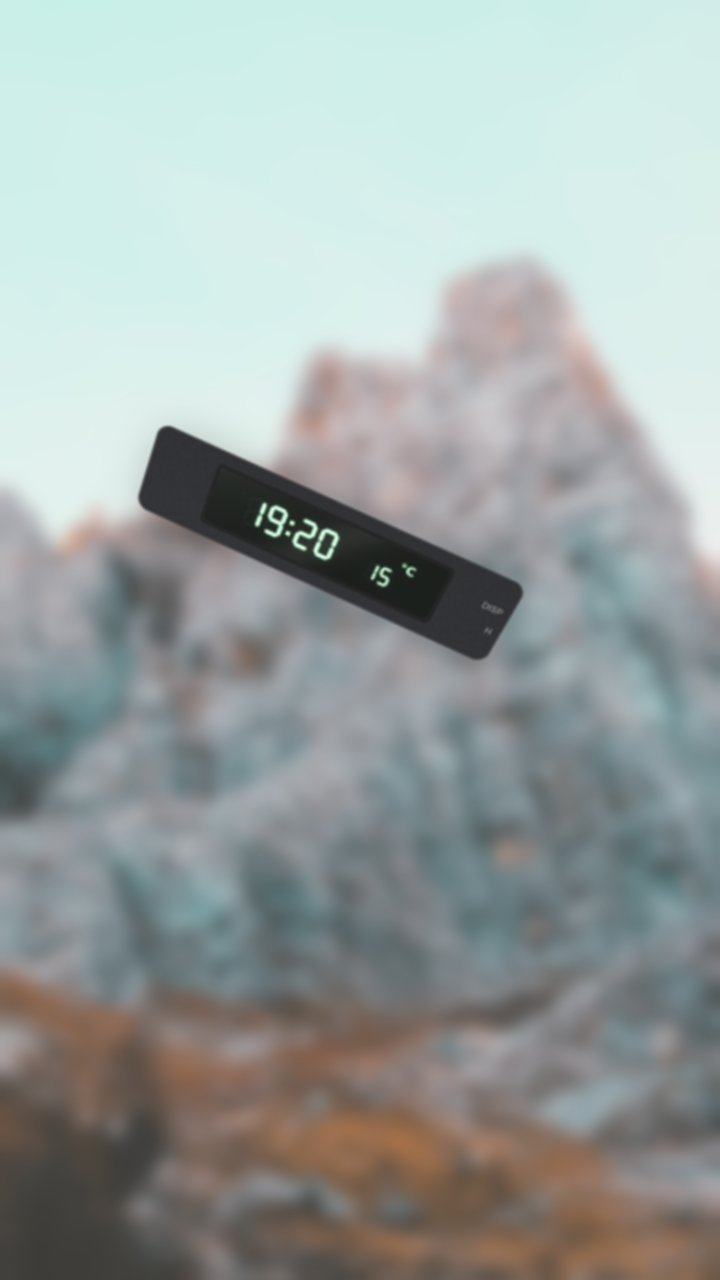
19:20
